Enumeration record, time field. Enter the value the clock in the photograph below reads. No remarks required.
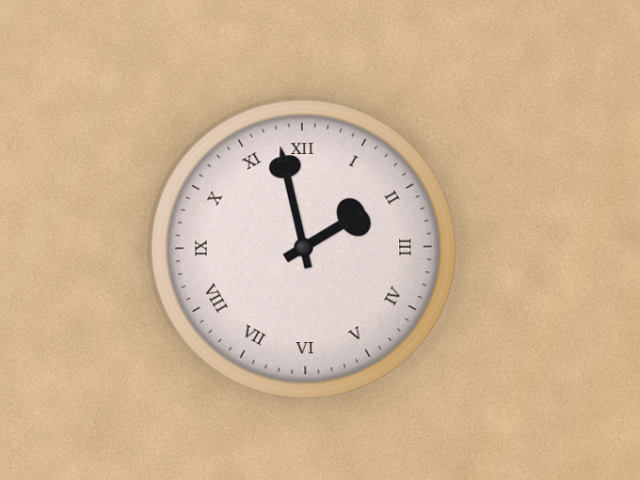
1:58
